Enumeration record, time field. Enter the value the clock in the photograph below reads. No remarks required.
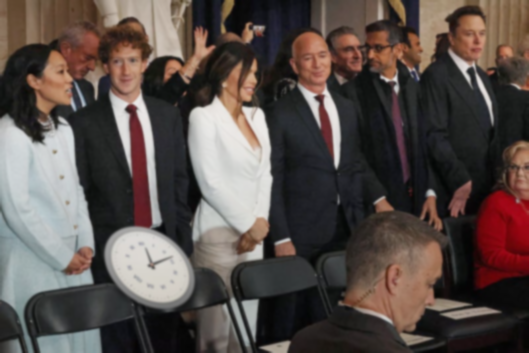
12:13
